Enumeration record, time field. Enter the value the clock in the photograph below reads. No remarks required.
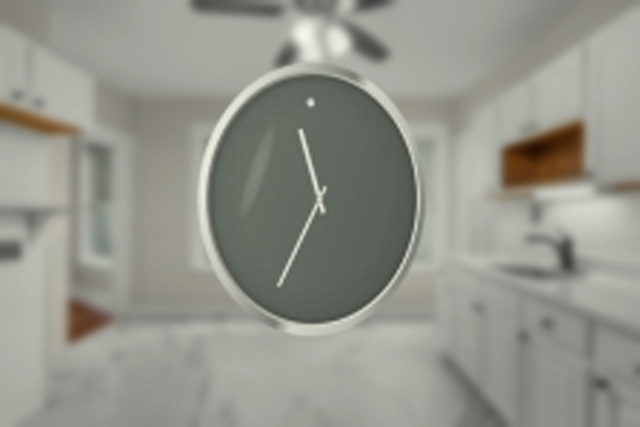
11:36
